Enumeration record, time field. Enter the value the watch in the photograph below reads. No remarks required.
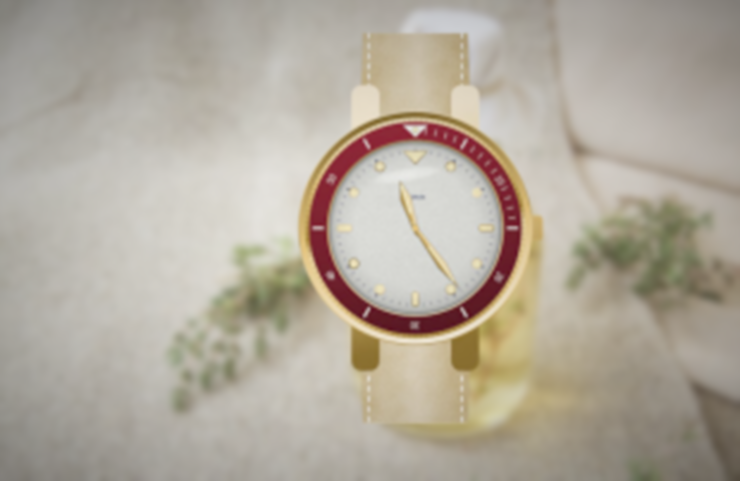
11:24
